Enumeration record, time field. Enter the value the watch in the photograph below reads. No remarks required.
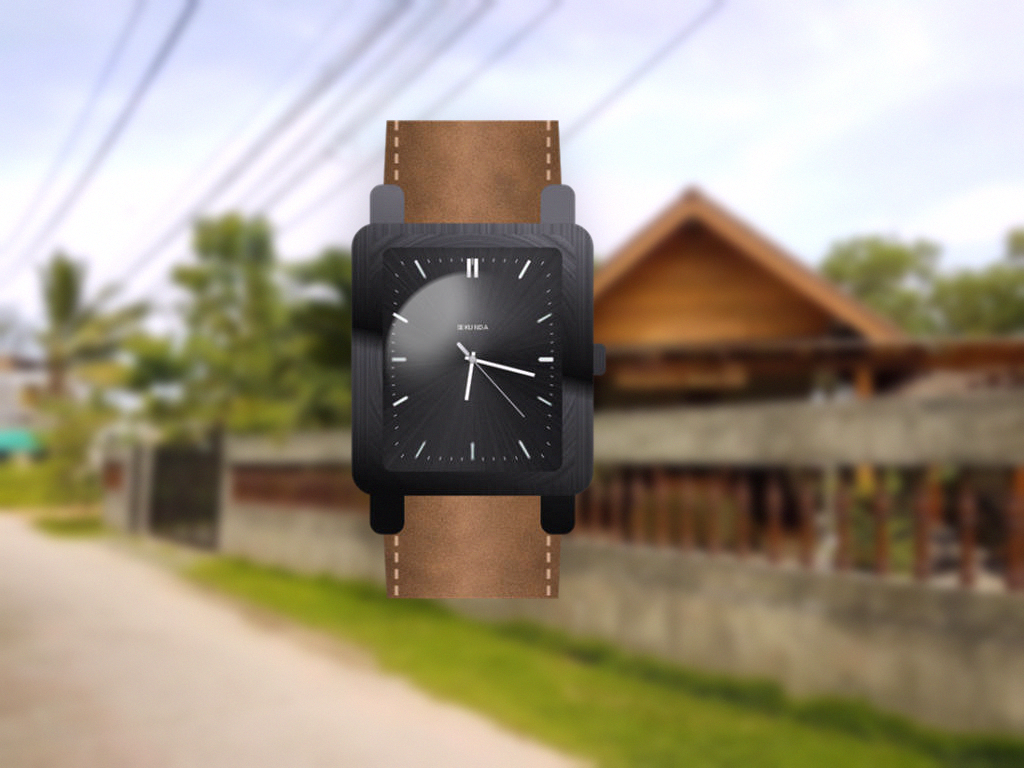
6:17:23
